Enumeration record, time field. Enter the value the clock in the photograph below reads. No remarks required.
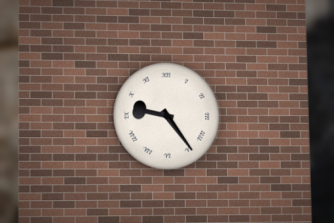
9:24
